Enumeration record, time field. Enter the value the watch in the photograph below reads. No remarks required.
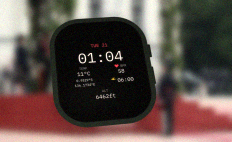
1:04
